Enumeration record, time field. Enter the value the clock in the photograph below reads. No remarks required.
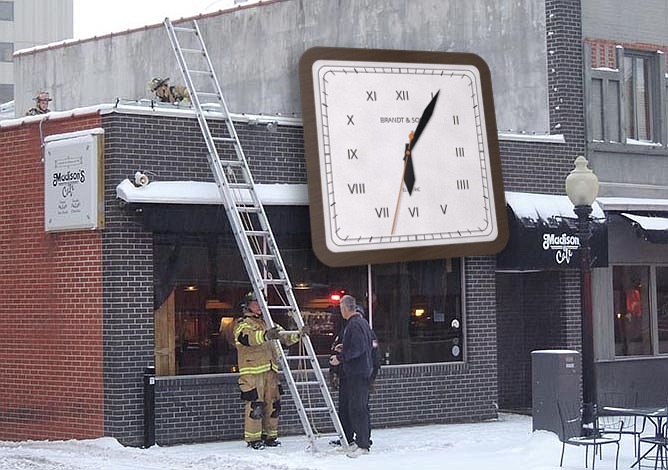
6:05:33
